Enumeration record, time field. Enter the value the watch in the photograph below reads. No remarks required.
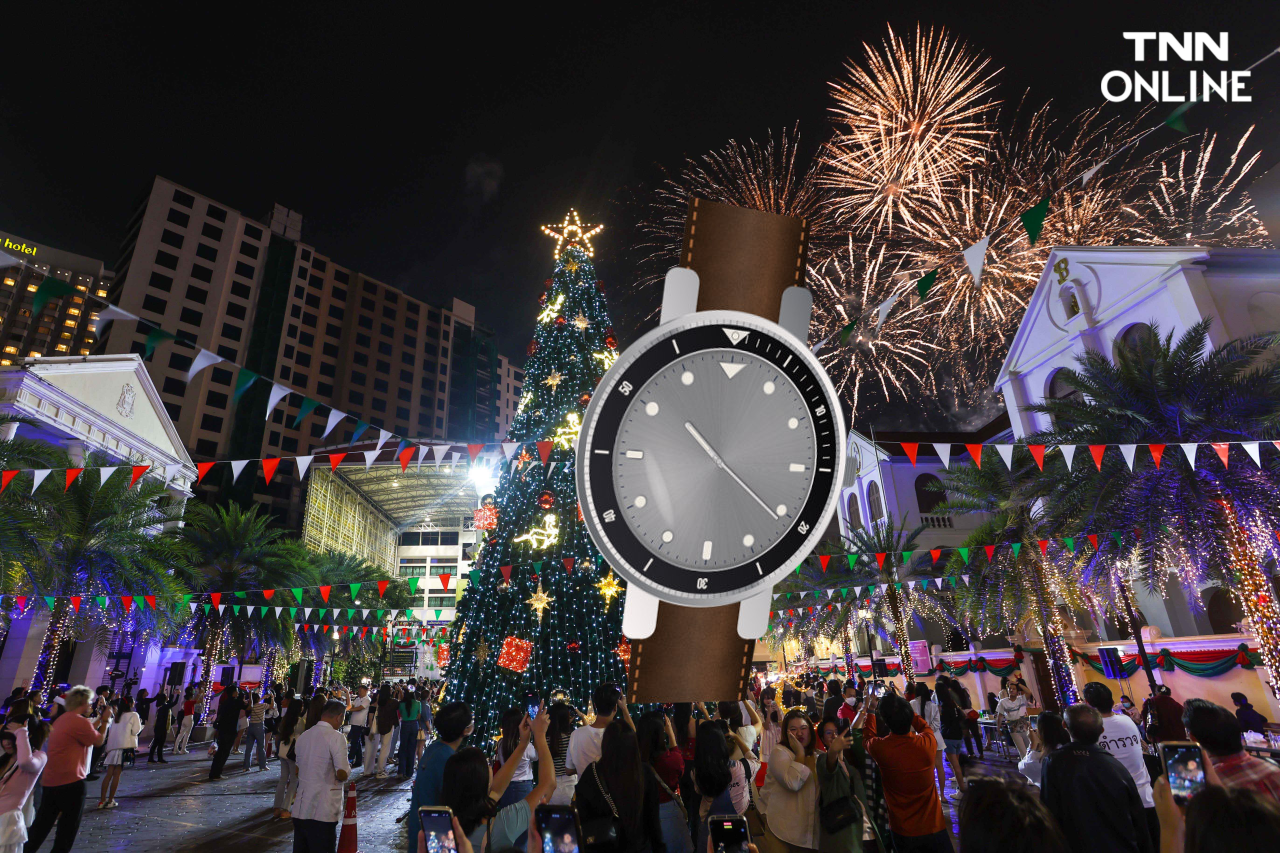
10:21
